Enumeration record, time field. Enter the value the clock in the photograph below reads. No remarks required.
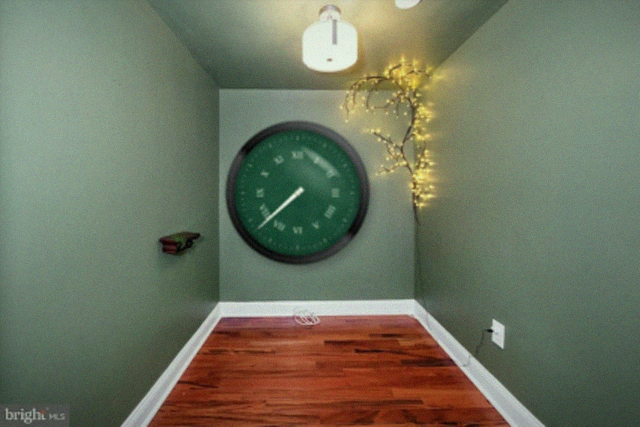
7:38
